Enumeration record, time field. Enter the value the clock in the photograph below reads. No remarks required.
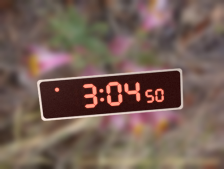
3:04:50
